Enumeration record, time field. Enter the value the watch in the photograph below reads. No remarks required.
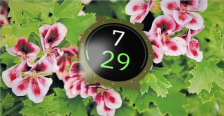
7:29
